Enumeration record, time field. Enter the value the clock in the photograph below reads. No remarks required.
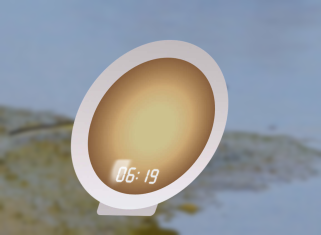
6:19
